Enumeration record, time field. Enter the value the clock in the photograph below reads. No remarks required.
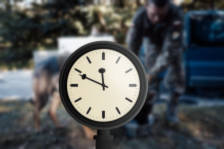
11:49
